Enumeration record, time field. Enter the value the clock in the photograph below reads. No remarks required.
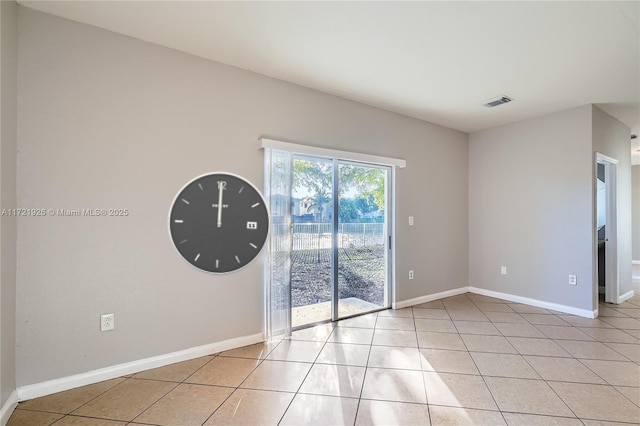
12:00
